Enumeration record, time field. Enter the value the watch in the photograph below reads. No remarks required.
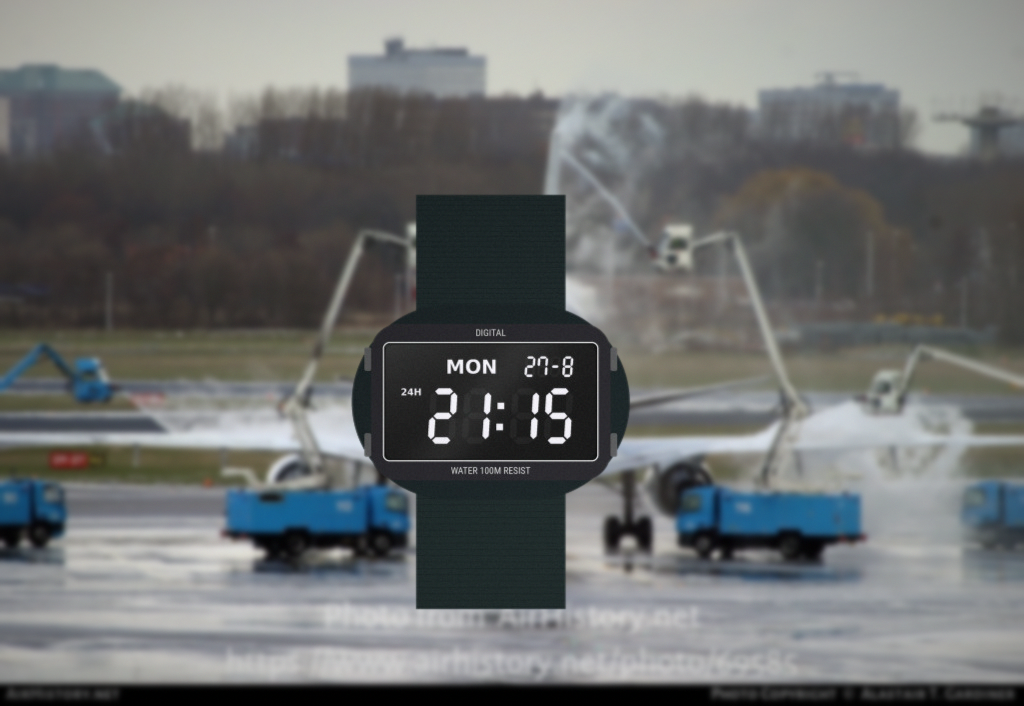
21:15
